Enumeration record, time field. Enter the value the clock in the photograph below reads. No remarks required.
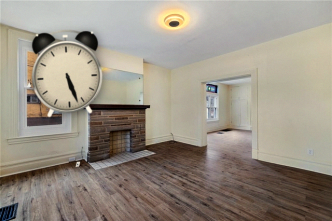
5:27
